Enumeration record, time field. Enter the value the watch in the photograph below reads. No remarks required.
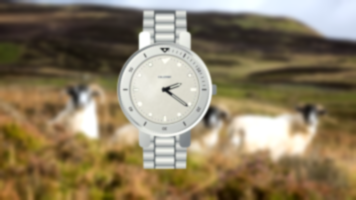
2:21
